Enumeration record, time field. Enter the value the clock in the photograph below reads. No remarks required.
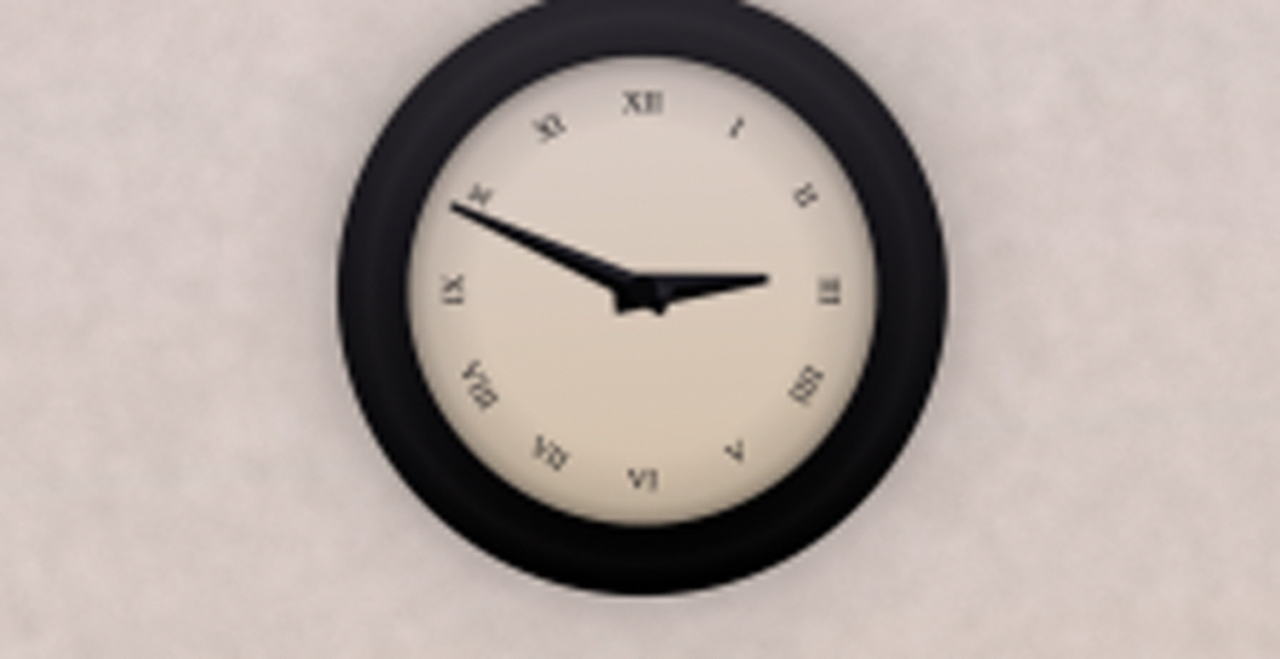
2:49
